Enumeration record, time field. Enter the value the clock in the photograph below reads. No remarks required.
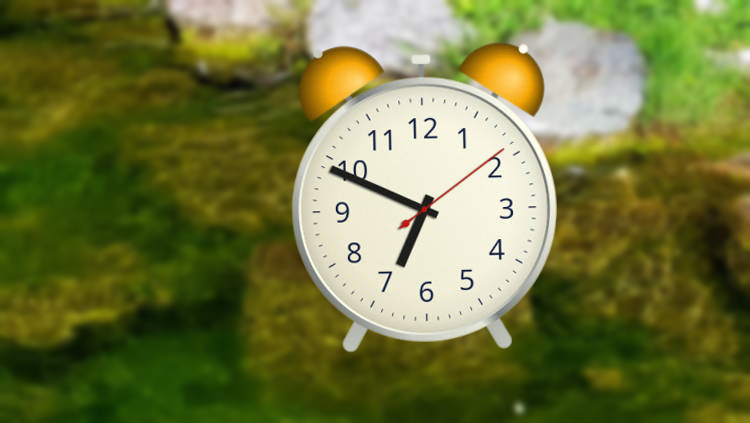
6:49:09
